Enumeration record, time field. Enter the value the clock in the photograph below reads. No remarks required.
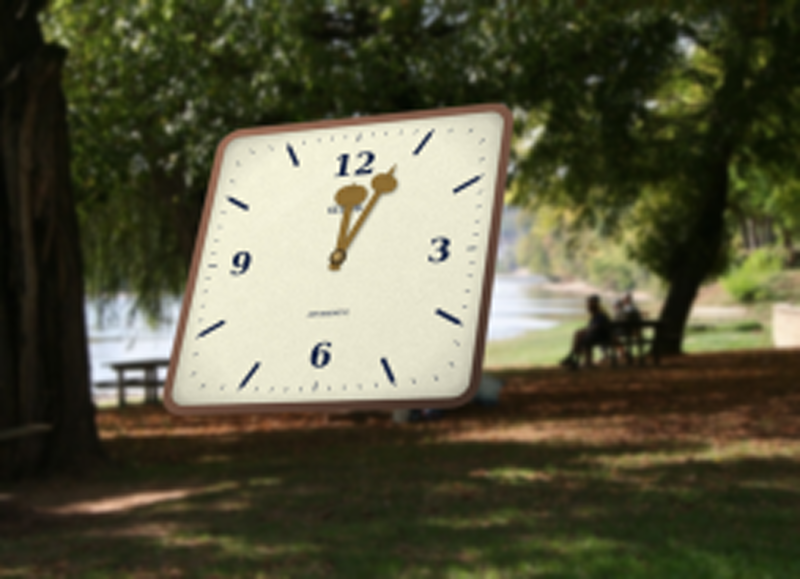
12:04
